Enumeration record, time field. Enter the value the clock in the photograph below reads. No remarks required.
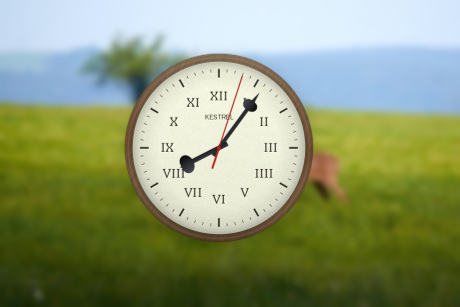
8:06:03
